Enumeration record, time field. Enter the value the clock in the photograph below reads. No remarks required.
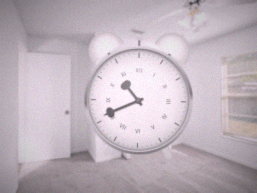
10:41
